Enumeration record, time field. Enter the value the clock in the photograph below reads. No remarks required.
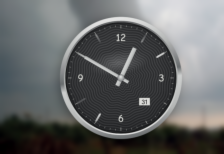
12:50
